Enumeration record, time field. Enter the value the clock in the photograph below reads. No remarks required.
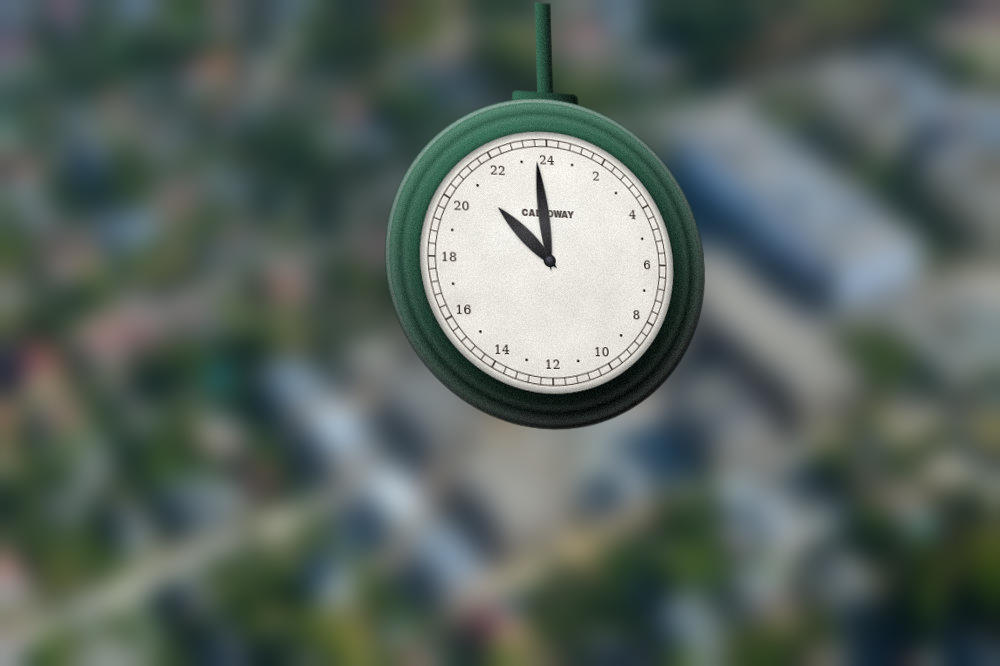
20:59
